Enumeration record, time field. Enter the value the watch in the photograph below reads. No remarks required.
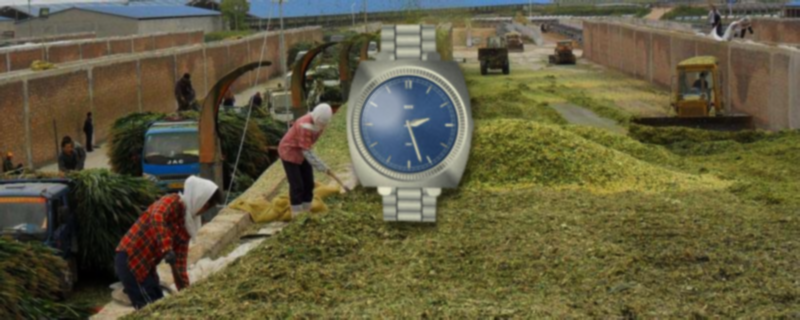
2:27
